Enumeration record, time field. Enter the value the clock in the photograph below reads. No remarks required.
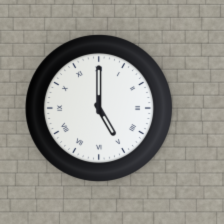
5:00
